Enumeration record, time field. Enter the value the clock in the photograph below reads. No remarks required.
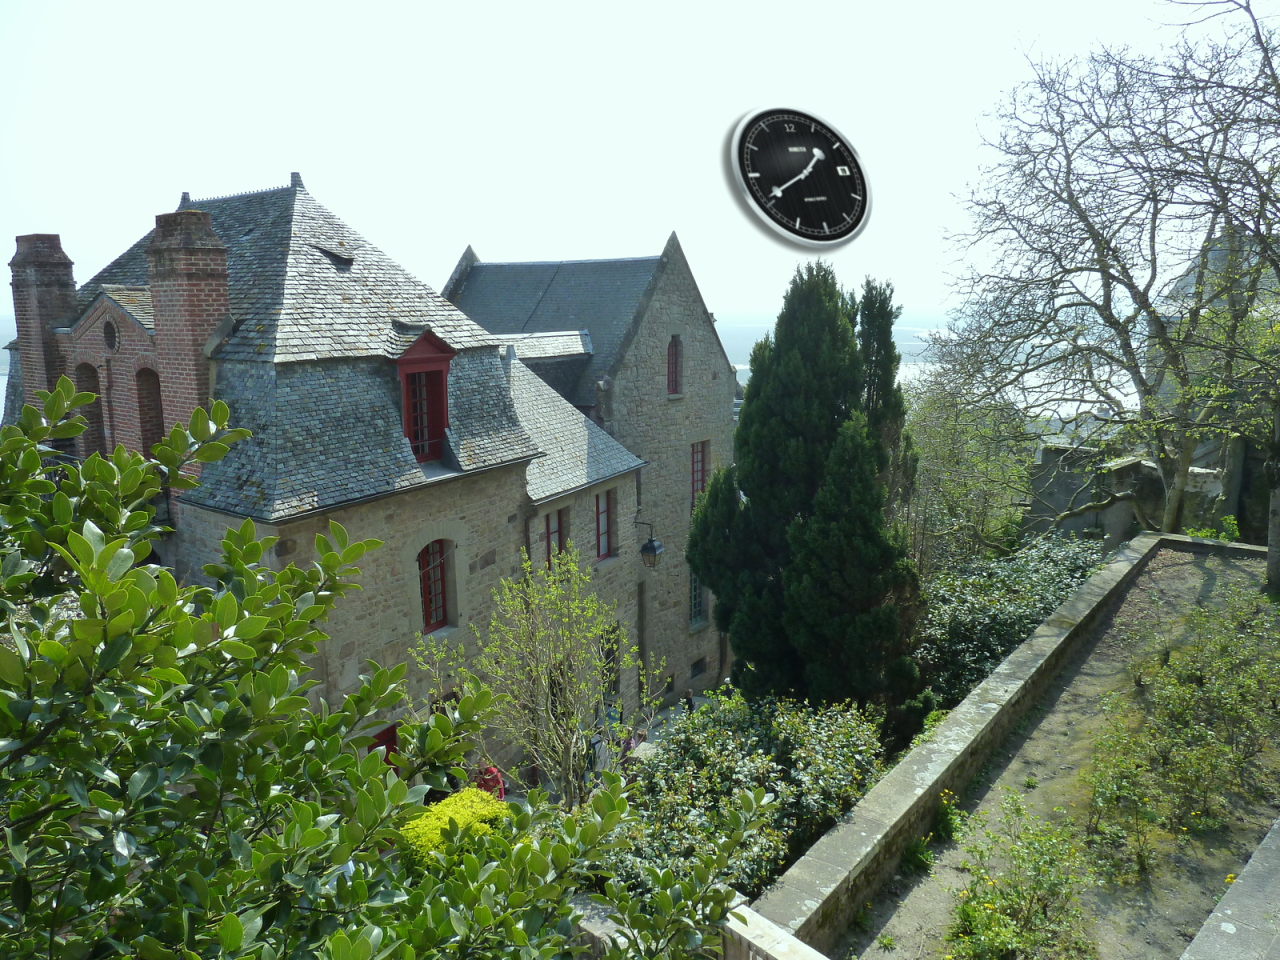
1:41
